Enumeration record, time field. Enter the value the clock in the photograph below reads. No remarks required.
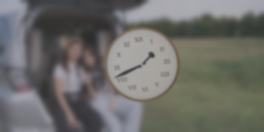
1:42
